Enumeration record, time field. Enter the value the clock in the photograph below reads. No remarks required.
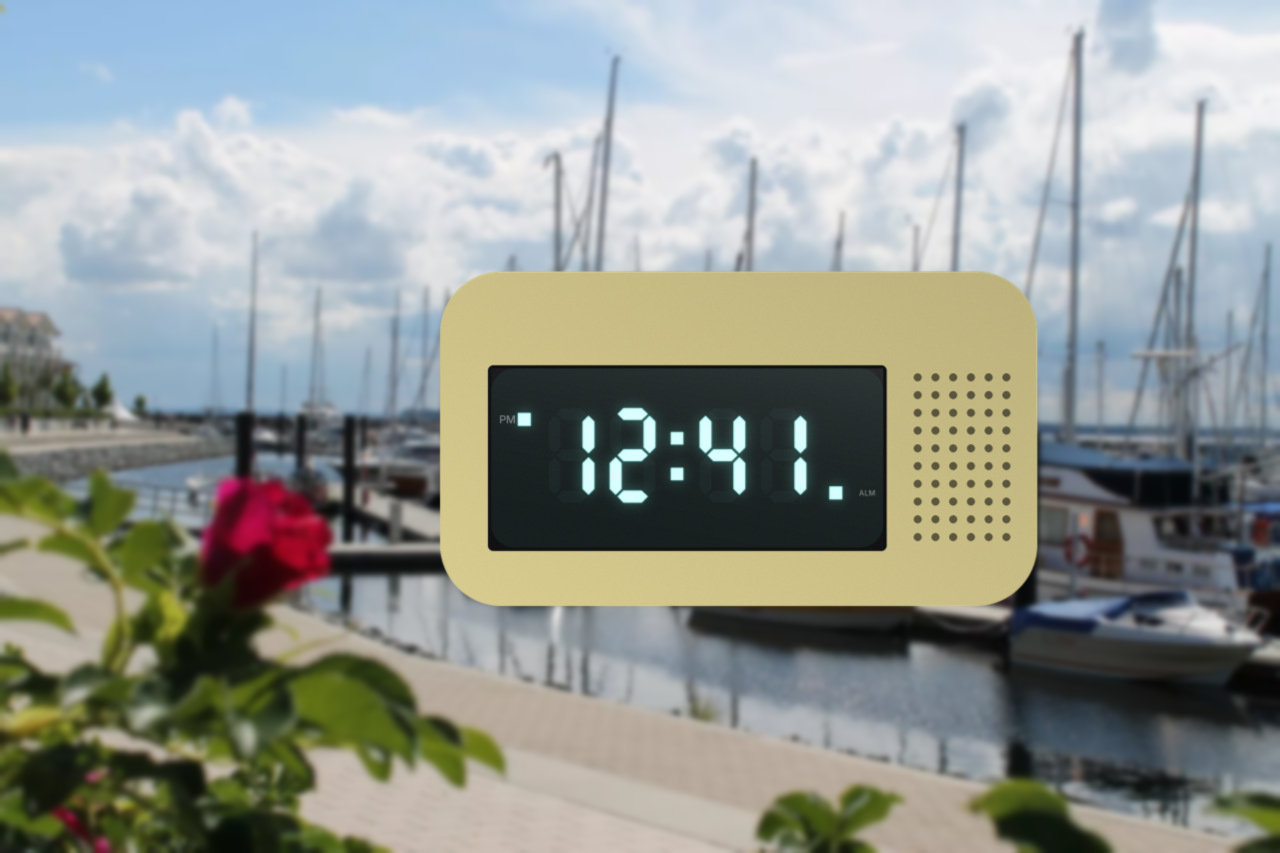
12:41
